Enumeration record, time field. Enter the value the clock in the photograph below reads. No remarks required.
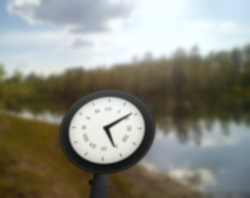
5:09
